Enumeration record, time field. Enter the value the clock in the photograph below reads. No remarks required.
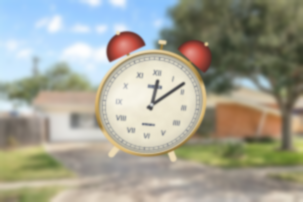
12:08
